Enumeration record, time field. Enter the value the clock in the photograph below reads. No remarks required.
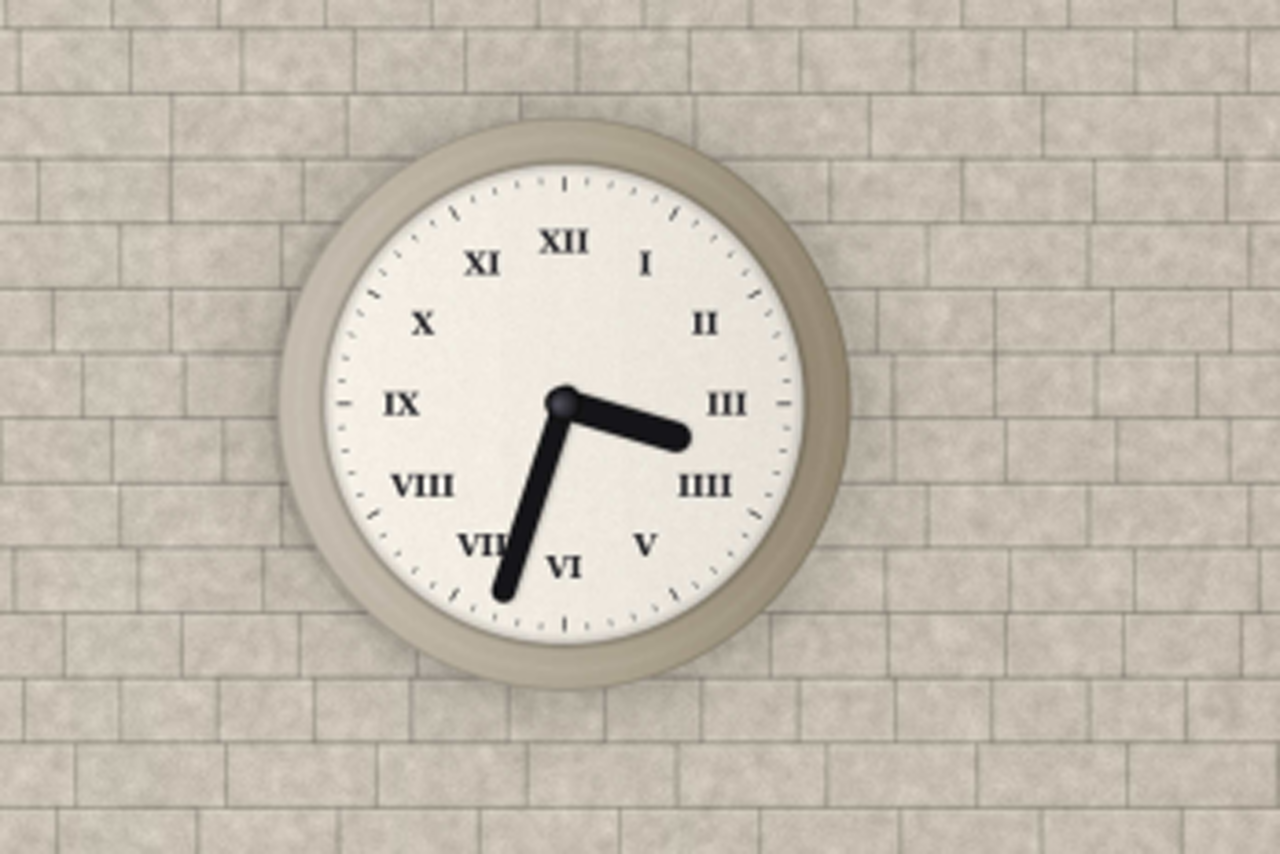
3:33
